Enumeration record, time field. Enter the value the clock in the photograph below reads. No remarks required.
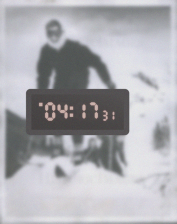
4:17:31
